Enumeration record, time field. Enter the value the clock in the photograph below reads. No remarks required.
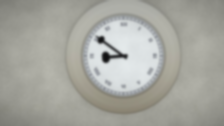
8:51
